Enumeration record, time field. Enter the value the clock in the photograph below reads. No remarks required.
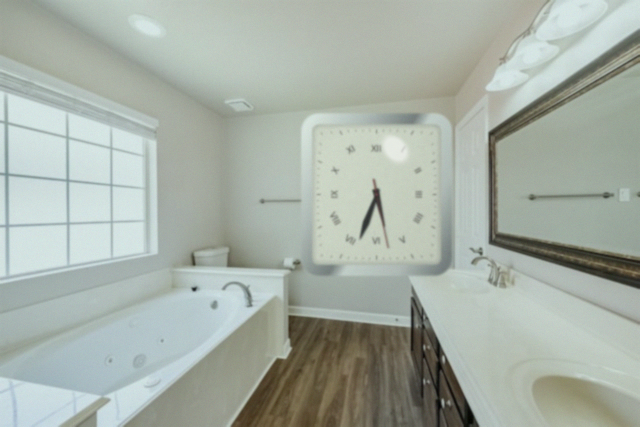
5:33:28
